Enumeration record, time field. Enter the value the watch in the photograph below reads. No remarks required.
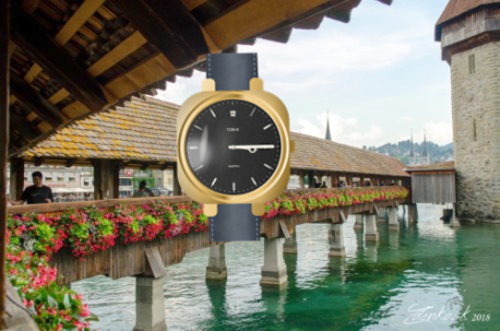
3:15
